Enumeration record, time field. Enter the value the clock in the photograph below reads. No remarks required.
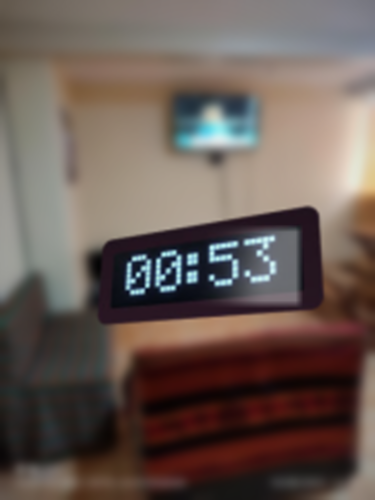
0:53
